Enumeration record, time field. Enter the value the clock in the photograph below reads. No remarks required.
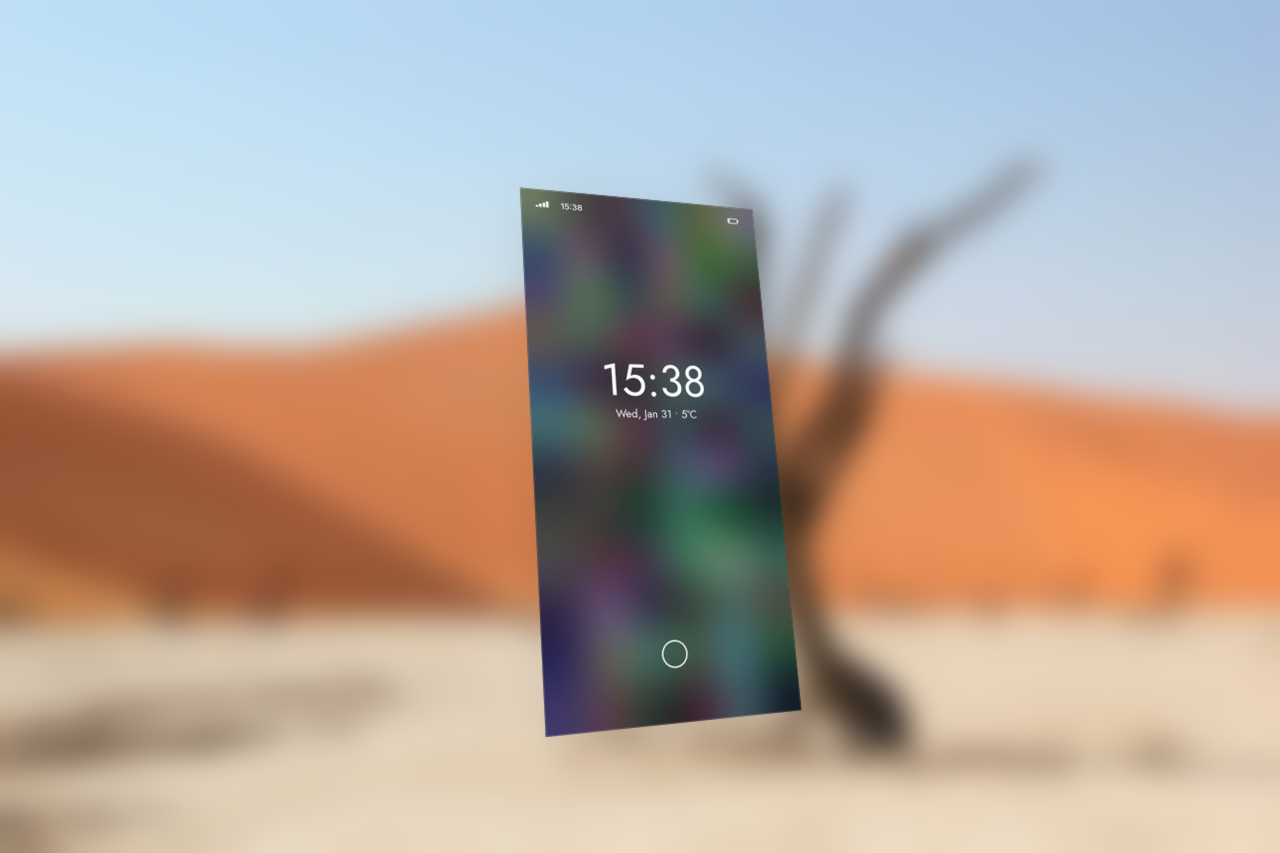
15:38
